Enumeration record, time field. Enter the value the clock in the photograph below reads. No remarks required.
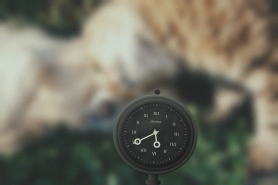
5:40
